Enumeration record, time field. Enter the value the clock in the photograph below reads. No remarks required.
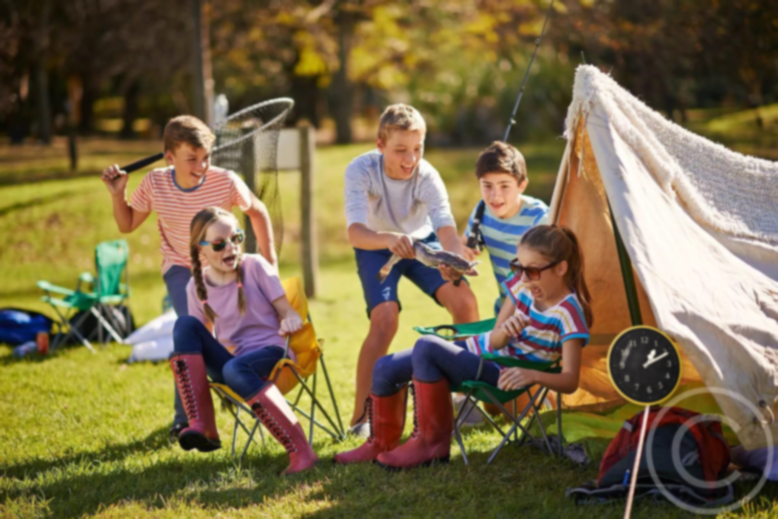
1:11
